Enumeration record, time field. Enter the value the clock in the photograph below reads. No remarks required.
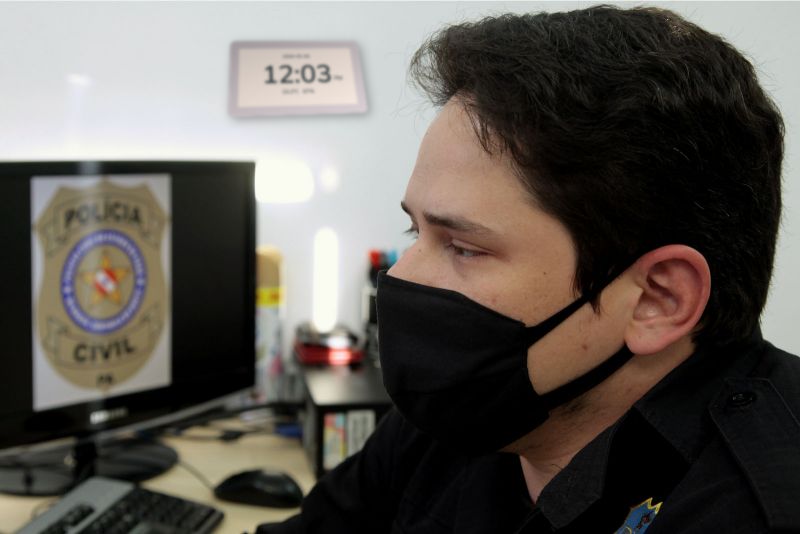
12:03
